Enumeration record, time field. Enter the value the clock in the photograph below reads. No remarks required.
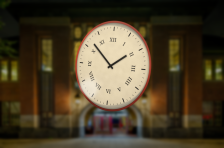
1:52
